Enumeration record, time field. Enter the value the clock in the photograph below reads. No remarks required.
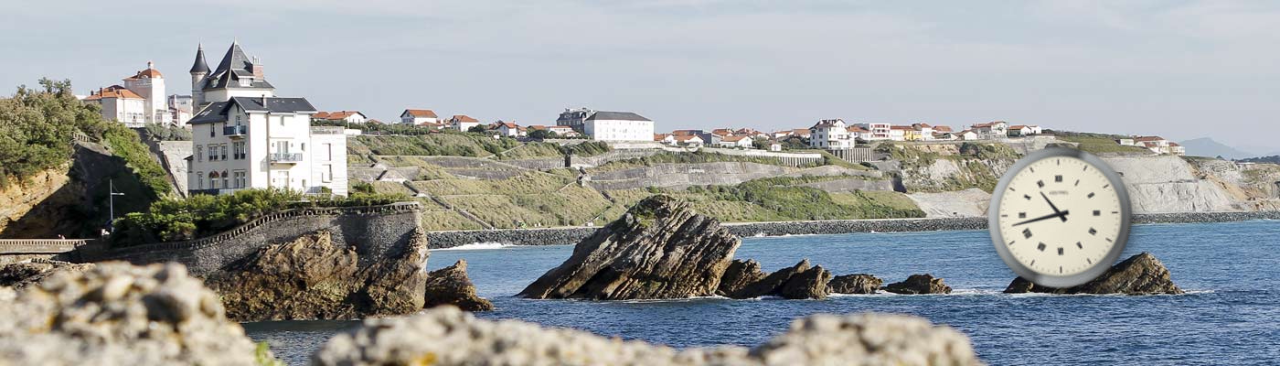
10:43
